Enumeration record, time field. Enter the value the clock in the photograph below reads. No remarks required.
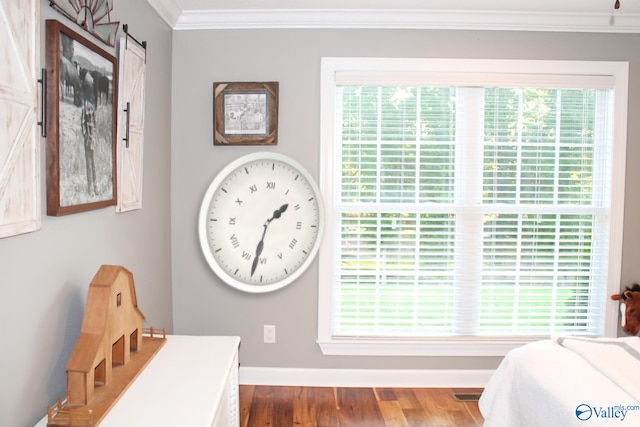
1:32
